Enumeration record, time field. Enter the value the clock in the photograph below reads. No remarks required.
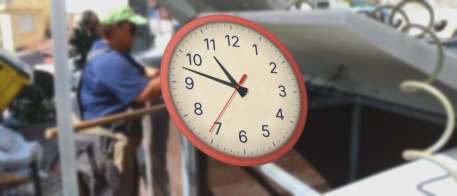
10:47:36
